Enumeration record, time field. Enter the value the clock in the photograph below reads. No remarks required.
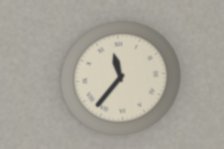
11:37
